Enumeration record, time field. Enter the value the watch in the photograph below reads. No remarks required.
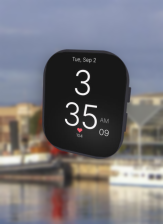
3:35:09
